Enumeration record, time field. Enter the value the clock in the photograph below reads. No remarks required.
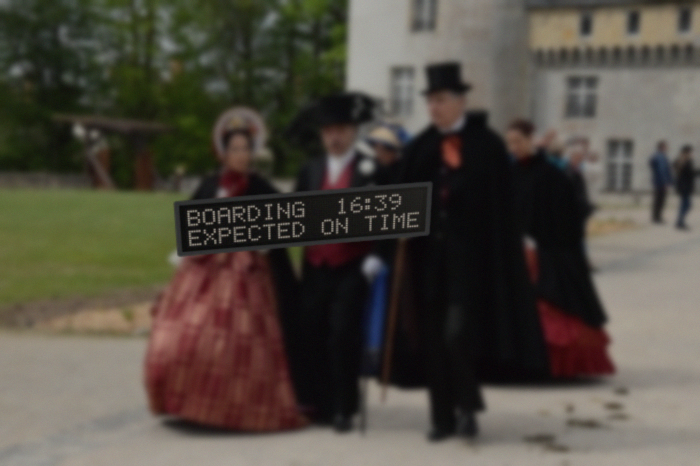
16:39
